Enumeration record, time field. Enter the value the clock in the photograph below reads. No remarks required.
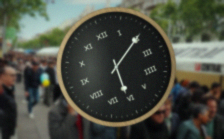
6:10
